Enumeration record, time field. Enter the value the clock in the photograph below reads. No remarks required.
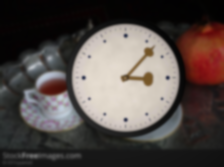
3:07
